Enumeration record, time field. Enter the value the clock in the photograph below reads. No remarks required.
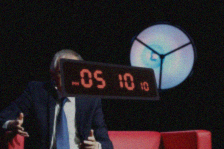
5:10:10
